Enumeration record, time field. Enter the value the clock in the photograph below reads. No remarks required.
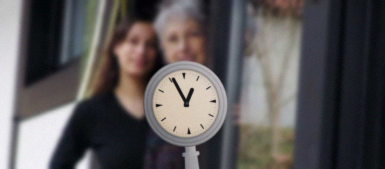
12:56
